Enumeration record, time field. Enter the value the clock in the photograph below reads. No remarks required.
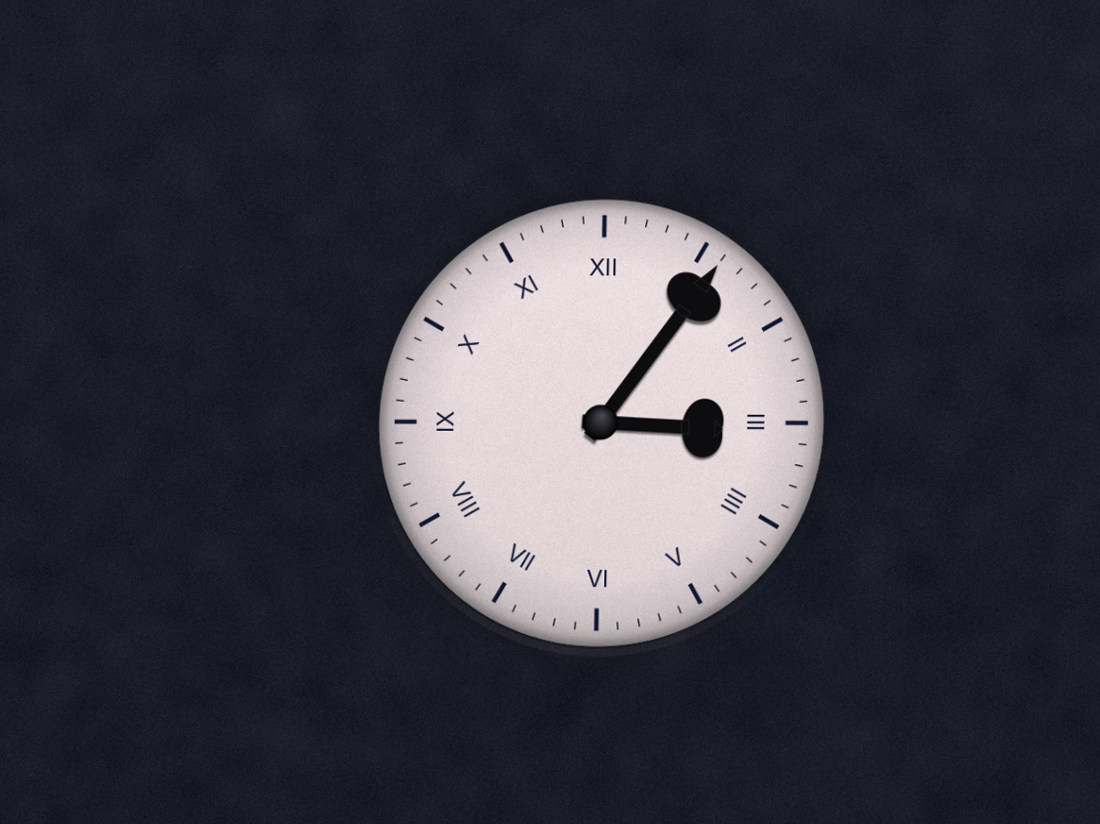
3:06
